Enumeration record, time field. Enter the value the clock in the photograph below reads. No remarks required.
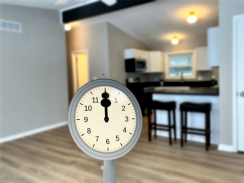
12:00
